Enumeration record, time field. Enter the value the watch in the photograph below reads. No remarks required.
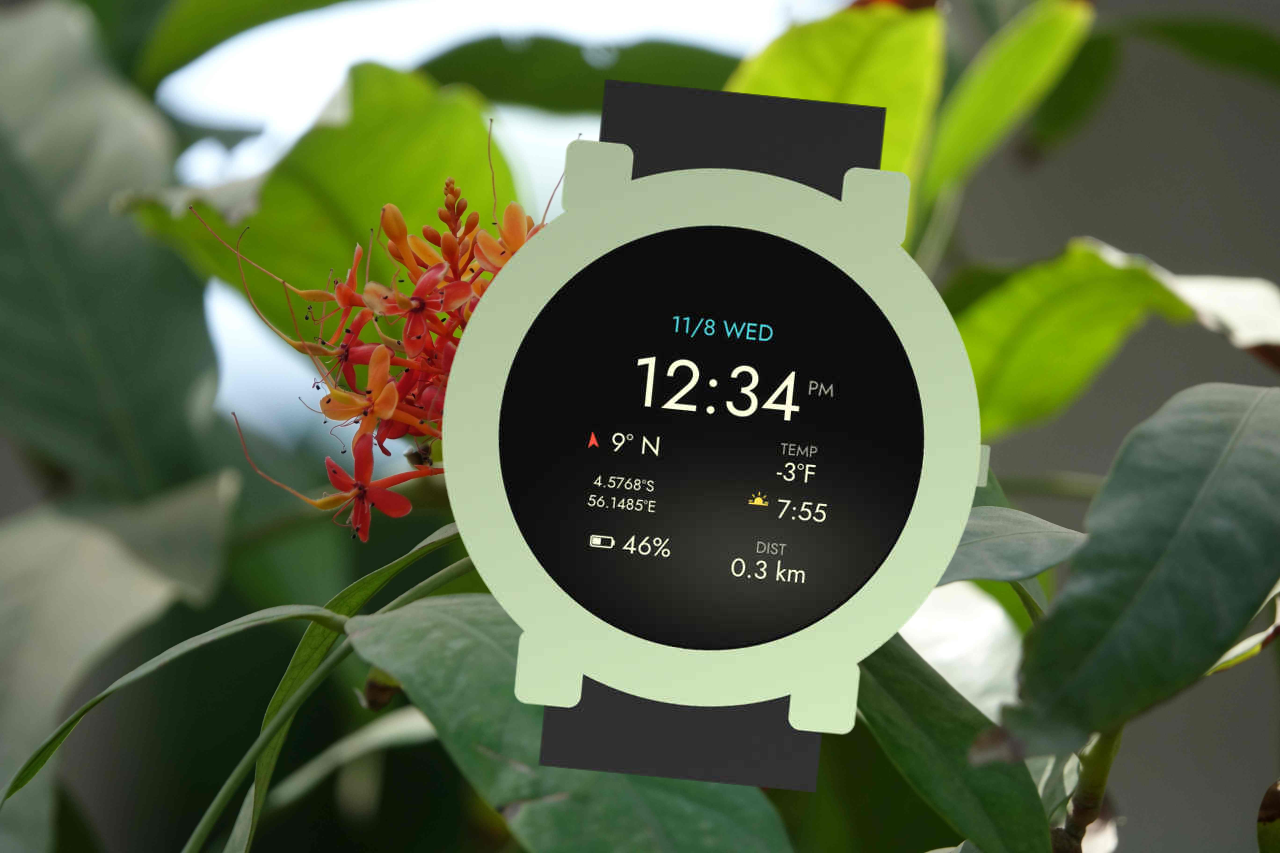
12:34
